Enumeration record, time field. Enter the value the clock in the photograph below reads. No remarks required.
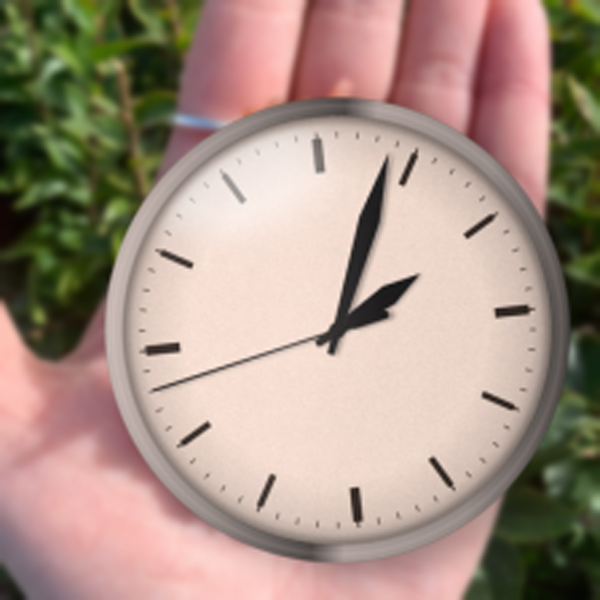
2:03:43
